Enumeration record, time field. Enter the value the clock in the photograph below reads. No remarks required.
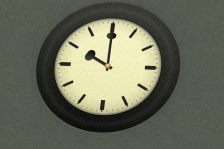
10:00
